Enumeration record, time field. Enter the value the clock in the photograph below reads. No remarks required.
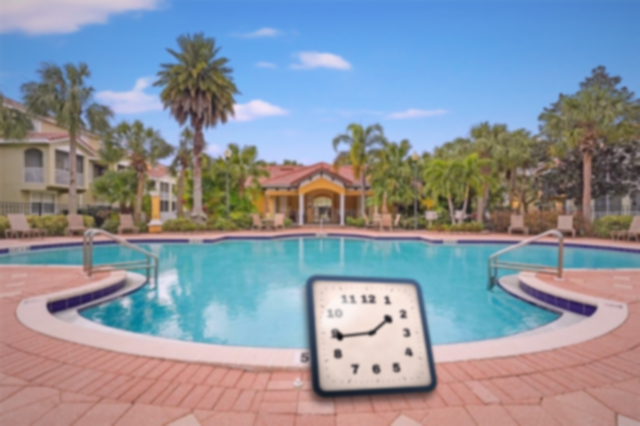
1:44
